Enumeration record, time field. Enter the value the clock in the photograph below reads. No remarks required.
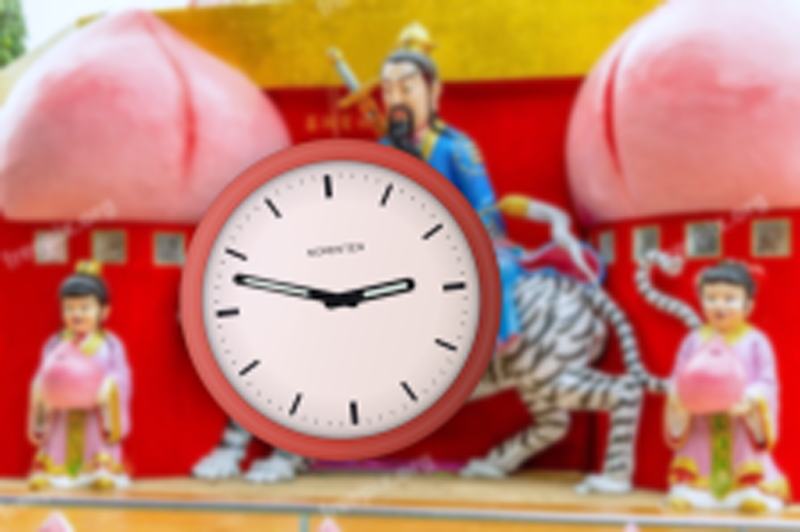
2:48
